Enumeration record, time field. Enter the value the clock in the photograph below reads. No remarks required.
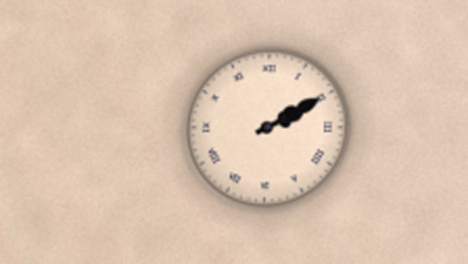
2:10
